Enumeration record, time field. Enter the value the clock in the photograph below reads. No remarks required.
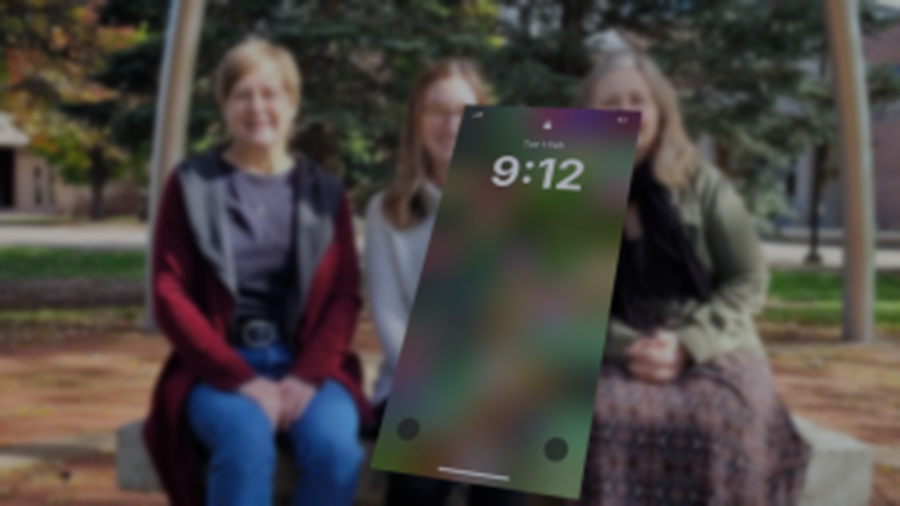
9:12
